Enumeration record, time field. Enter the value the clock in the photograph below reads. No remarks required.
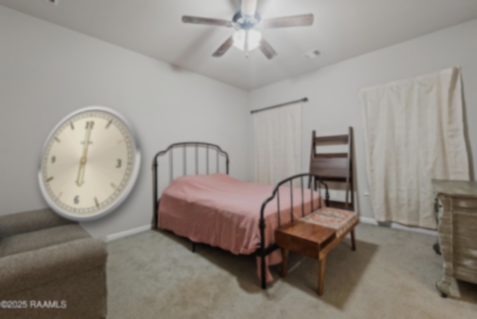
6:00
